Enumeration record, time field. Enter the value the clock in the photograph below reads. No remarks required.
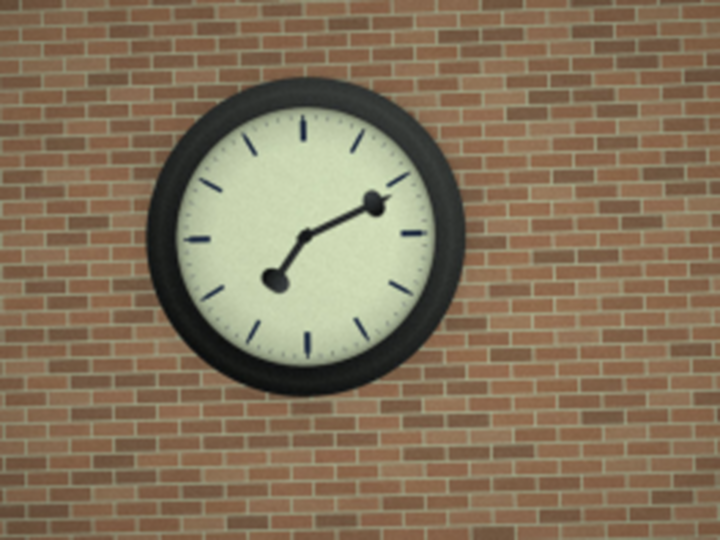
7:11
